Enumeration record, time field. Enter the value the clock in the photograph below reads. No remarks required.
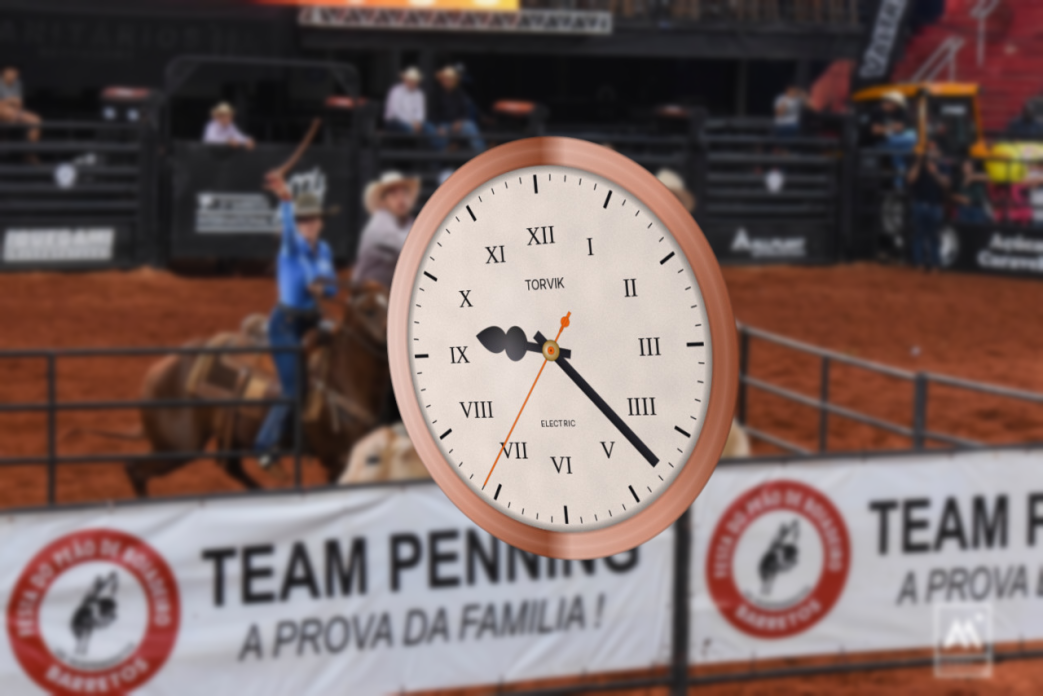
9:22:36
